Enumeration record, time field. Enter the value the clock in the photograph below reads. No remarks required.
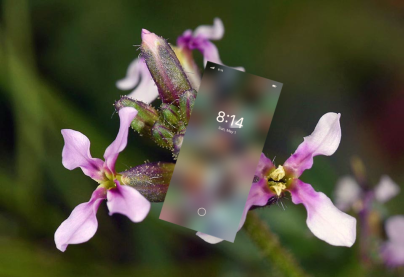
8:14
